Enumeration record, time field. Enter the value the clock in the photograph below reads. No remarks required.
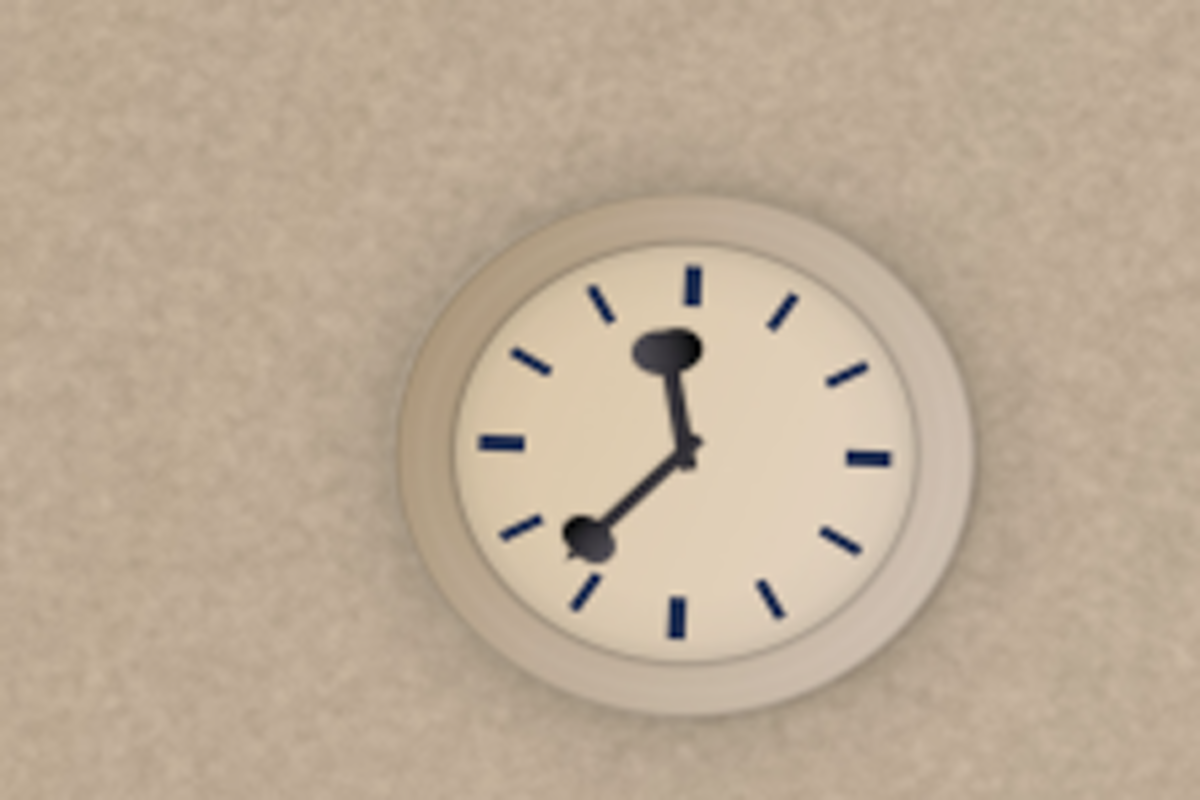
11:37
